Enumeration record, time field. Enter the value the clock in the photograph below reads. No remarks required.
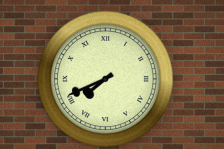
7:41
